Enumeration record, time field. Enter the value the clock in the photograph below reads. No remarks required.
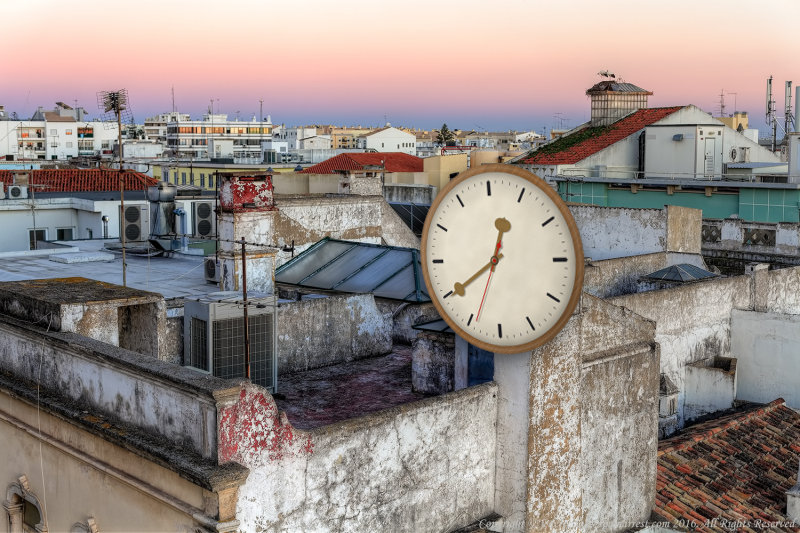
12:39:34
